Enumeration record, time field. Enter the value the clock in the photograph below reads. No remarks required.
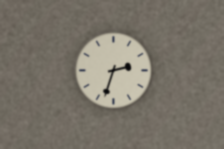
2:33
